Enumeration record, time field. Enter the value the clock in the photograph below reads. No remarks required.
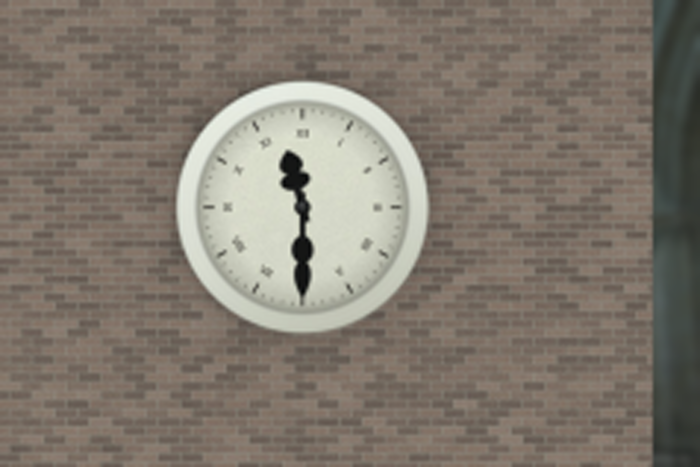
11:30
